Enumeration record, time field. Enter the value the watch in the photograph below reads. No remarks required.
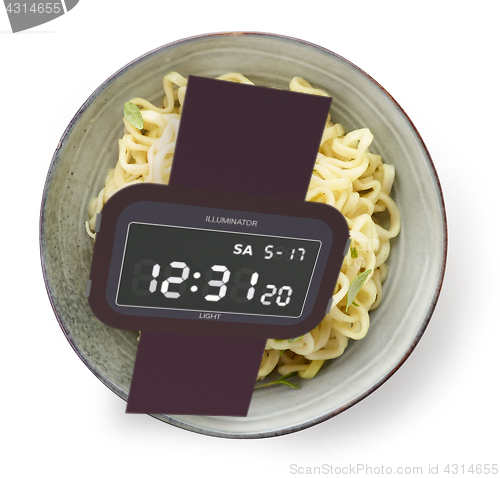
12:31:20
